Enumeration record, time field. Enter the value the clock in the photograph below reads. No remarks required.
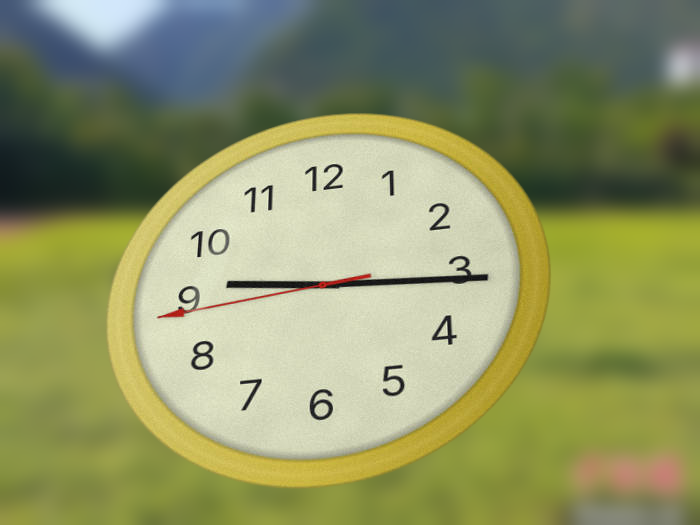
9:15:44
